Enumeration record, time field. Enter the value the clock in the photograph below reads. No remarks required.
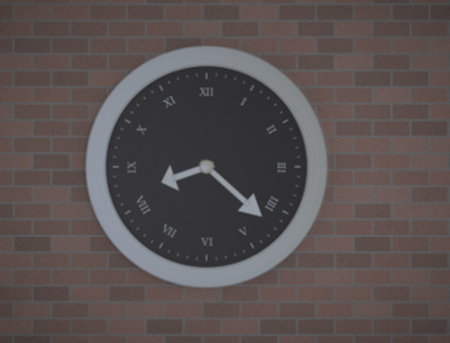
8:22
